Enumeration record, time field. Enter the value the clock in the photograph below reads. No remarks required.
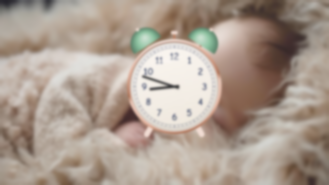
8:48
